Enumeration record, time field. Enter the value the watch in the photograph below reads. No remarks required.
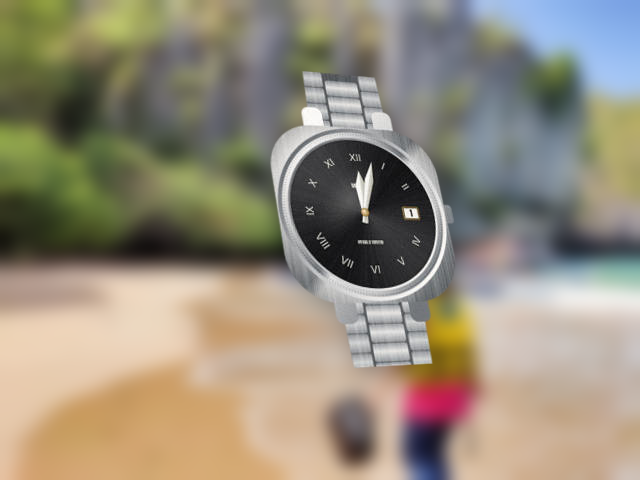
12:03
